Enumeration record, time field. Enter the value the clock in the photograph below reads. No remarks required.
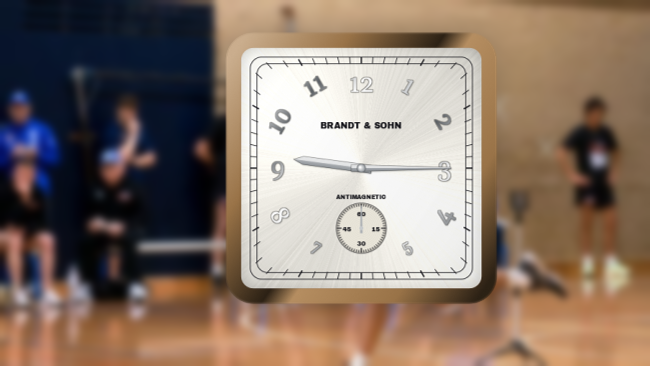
9:15
